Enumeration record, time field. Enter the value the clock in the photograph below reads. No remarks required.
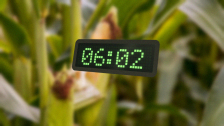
6:02
